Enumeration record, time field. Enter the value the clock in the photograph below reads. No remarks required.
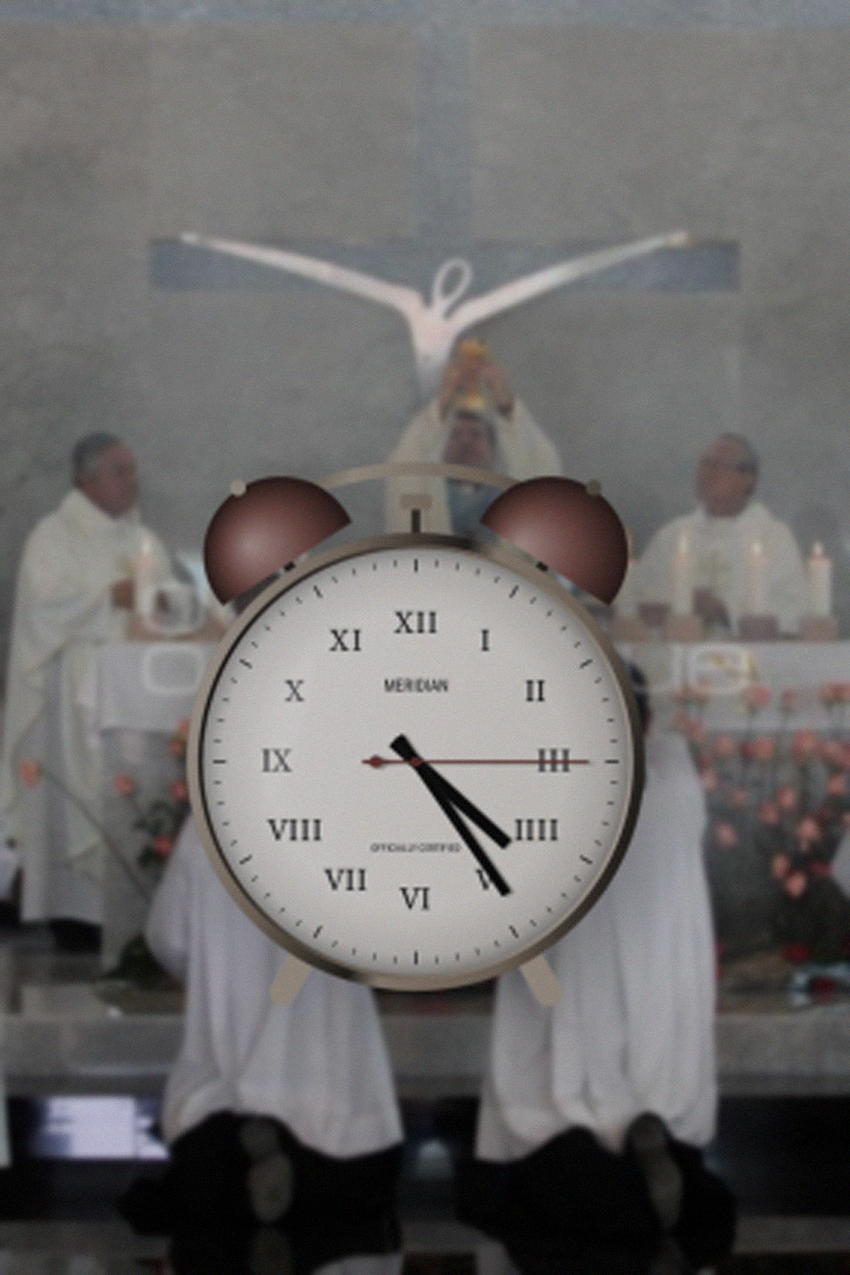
4:24:15
